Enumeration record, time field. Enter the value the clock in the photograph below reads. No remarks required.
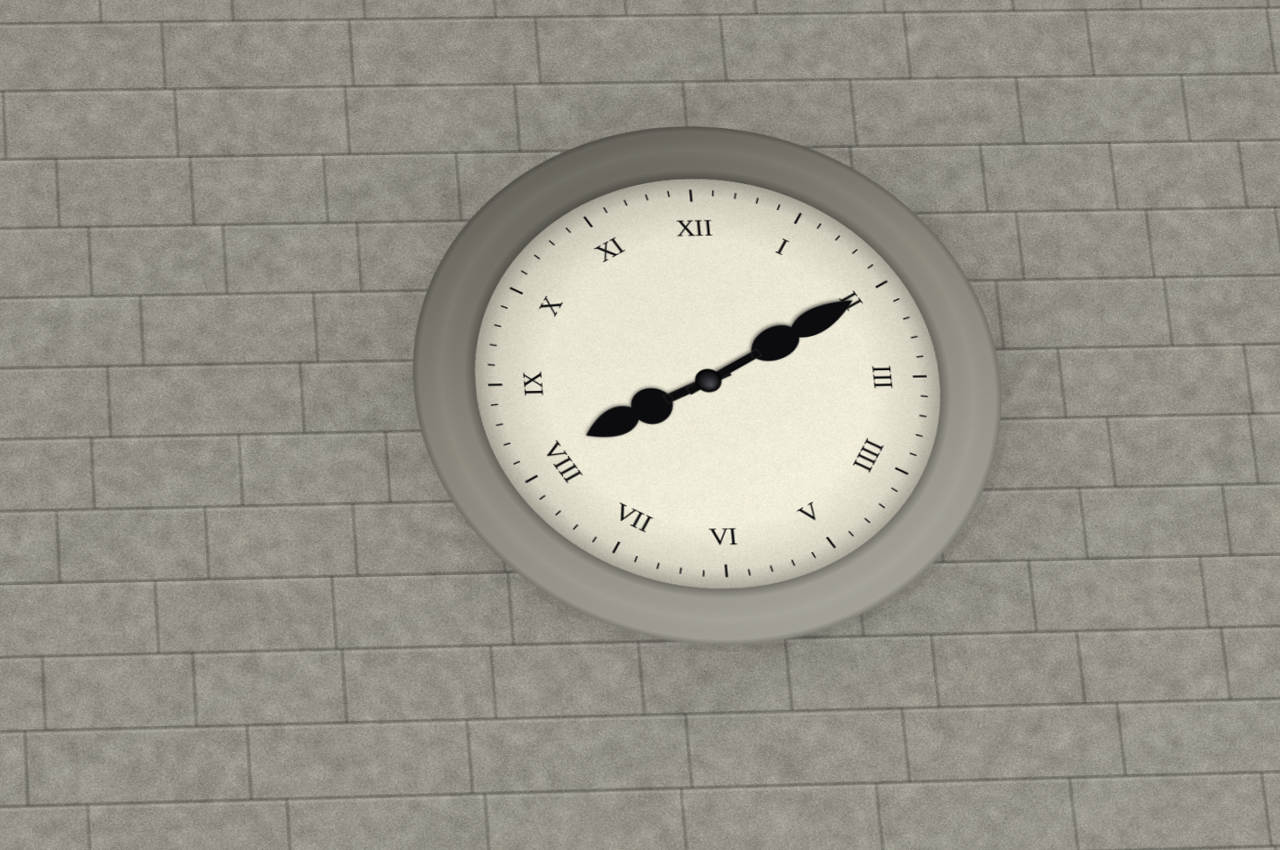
8:10
